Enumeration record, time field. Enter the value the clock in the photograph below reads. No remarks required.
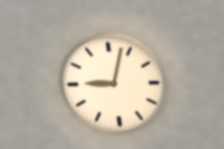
9:03
